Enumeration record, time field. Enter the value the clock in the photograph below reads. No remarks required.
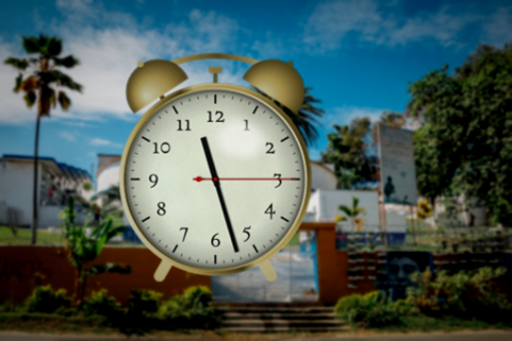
11:27:15
